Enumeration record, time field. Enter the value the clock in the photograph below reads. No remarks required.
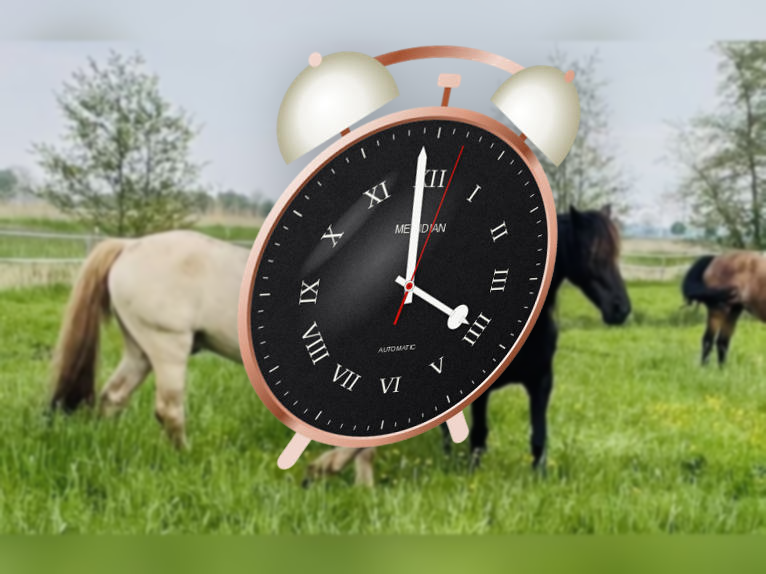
3:59:02
